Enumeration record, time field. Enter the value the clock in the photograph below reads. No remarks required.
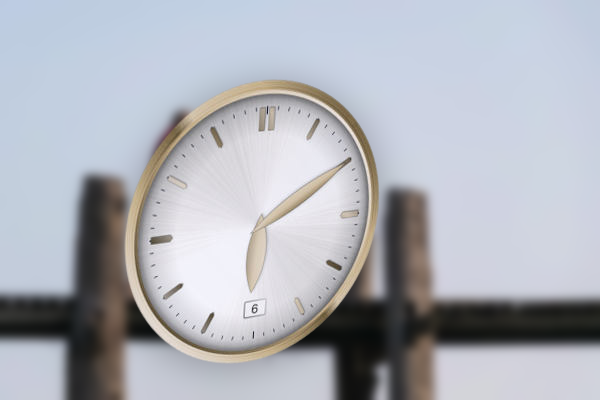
6:10
